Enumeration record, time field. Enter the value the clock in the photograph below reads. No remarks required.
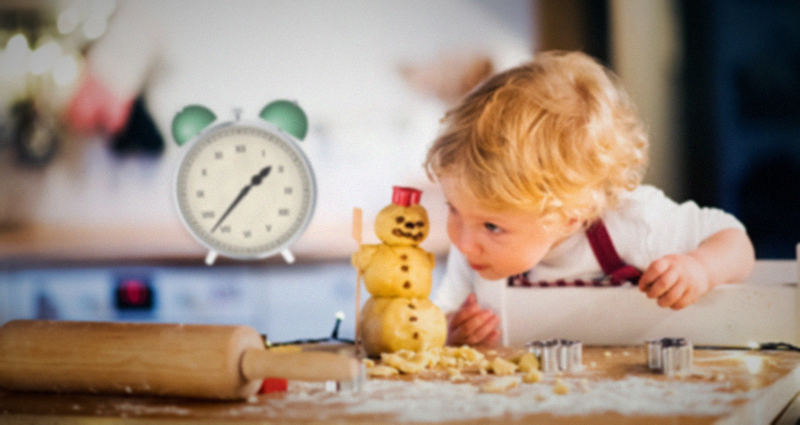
1:37
